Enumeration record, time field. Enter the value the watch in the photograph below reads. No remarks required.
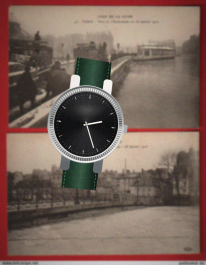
2:26
